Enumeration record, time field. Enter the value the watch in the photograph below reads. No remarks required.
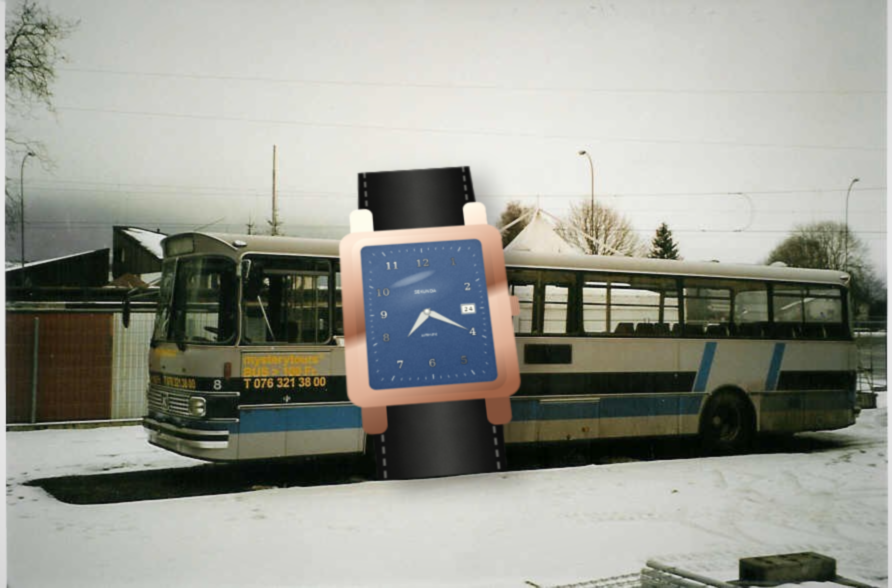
7:20
